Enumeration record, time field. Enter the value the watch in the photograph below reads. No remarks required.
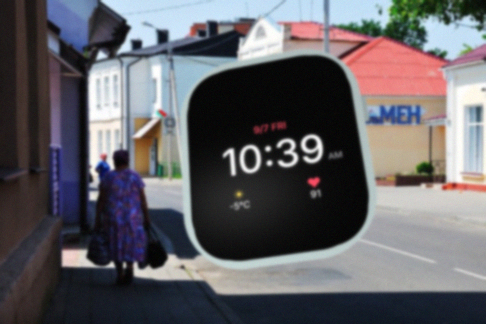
10:39
